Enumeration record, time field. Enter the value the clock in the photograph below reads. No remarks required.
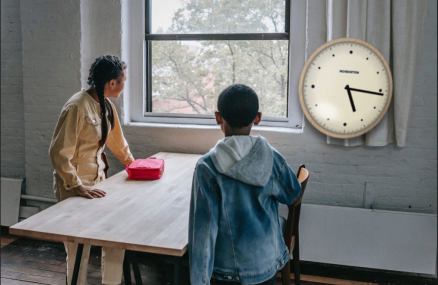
5:16
